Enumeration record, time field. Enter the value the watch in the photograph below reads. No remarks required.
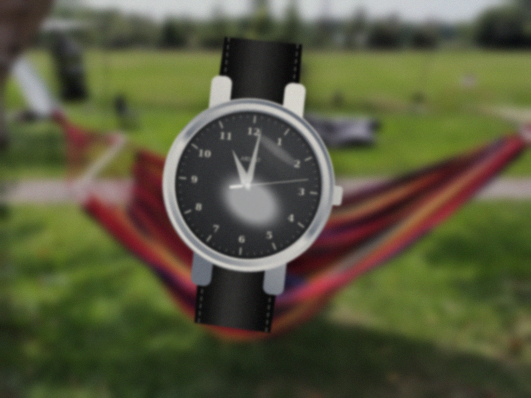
11:01:13
